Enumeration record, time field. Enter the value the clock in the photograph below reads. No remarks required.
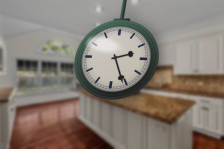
2:26
